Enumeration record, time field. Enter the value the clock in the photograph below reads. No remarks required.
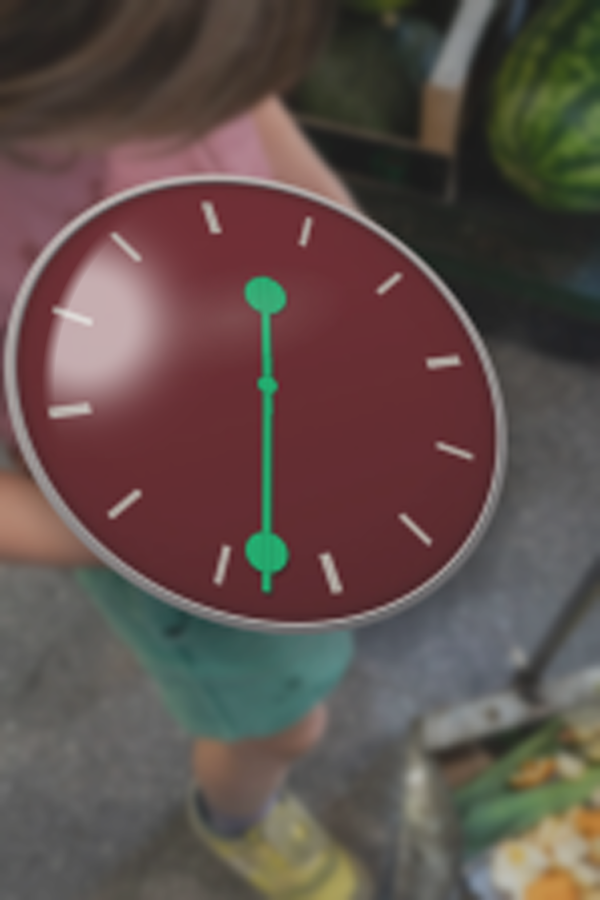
12:33
